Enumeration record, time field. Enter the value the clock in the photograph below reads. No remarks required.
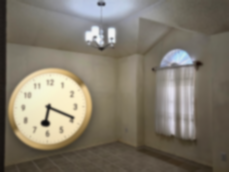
6:19
